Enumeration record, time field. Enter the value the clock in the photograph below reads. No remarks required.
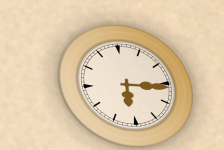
6:16
